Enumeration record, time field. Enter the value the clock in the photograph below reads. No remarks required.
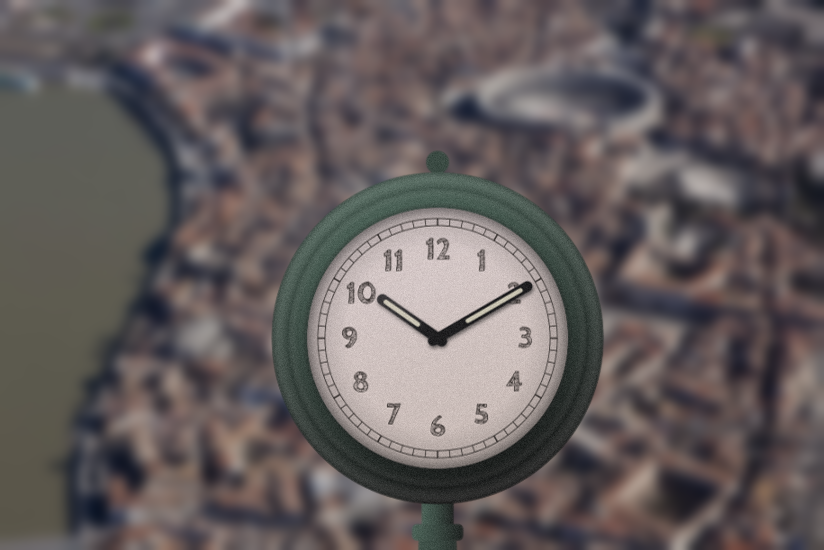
10:10
